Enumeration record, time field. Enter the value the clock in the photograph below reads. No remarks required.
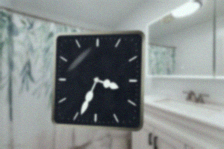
3:34
